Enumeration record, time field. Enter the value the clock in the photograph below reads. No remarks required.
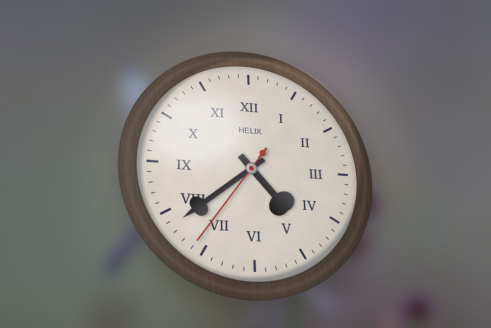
4:38:36
